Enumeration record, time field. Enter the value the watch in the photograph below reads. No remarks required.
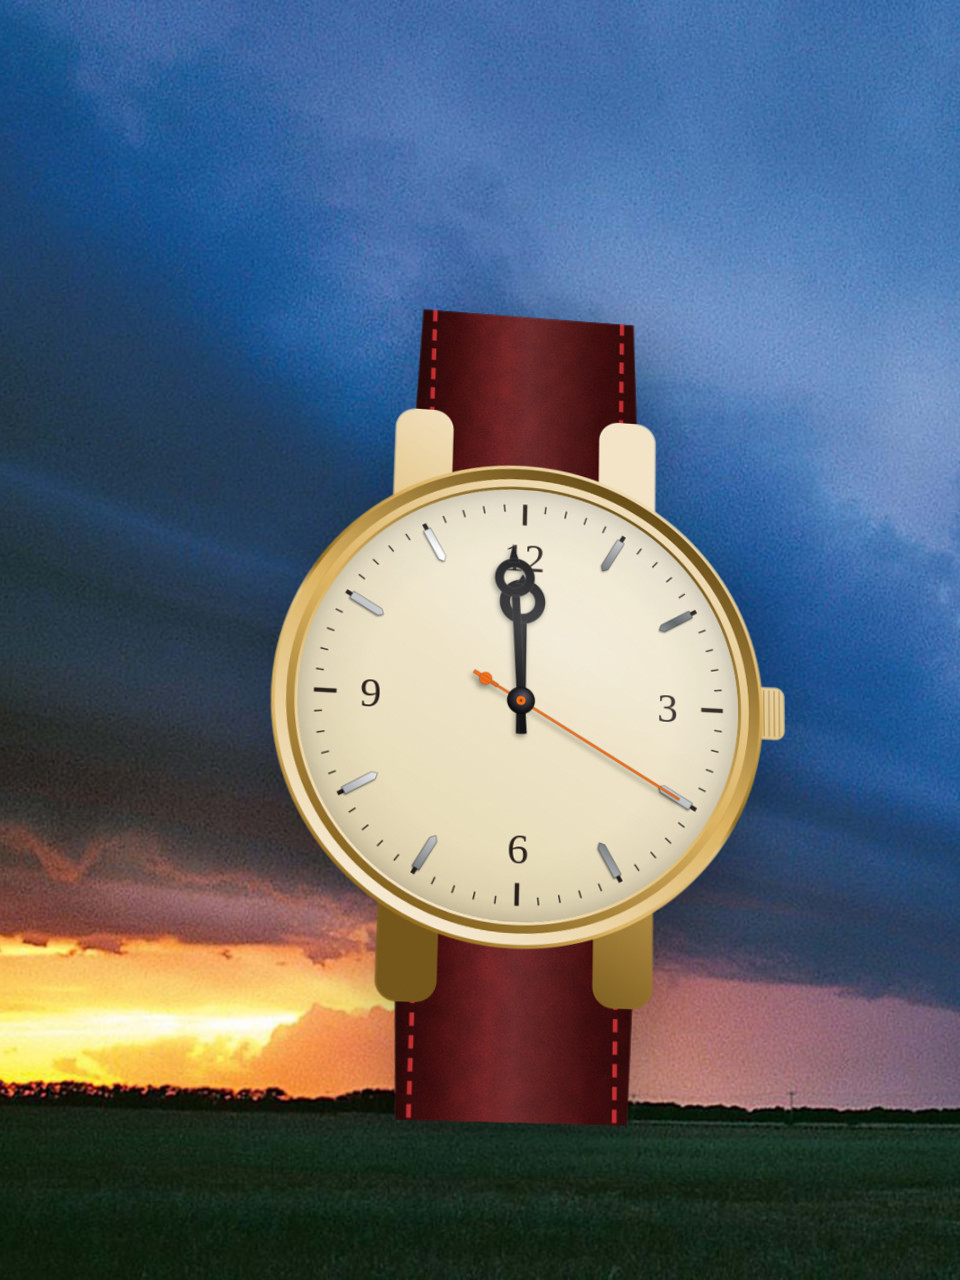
11:59:20
